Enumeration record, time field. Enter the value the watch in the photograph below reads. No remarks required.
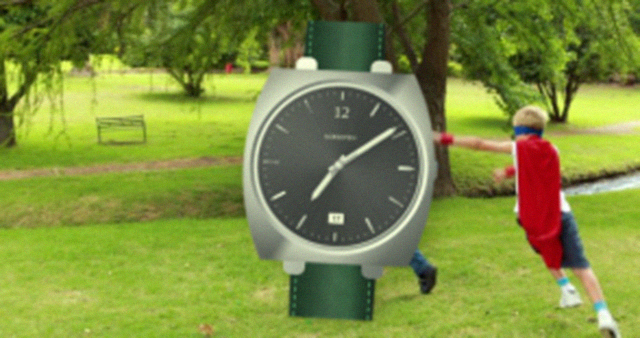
7:09
